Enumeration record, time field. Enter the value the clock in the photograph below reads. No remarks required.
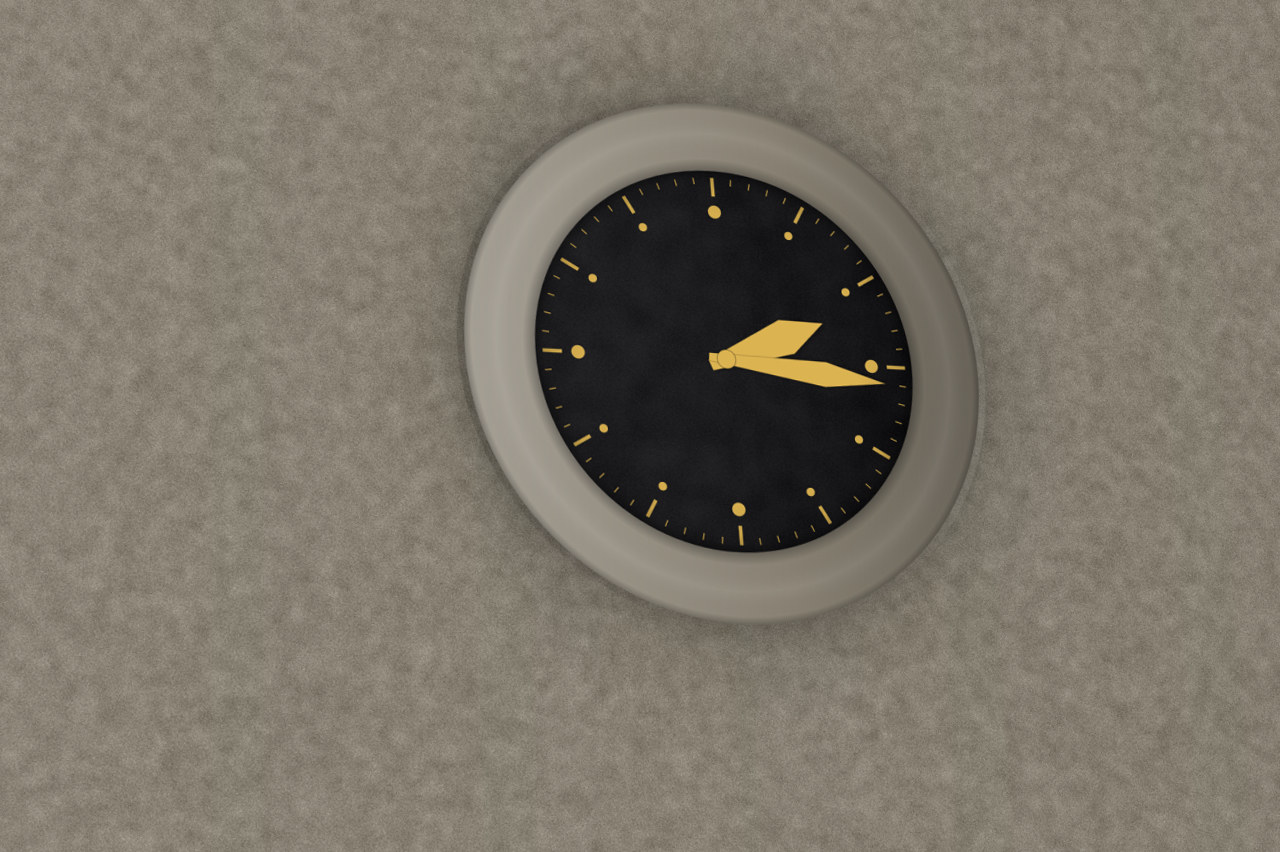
2:16
